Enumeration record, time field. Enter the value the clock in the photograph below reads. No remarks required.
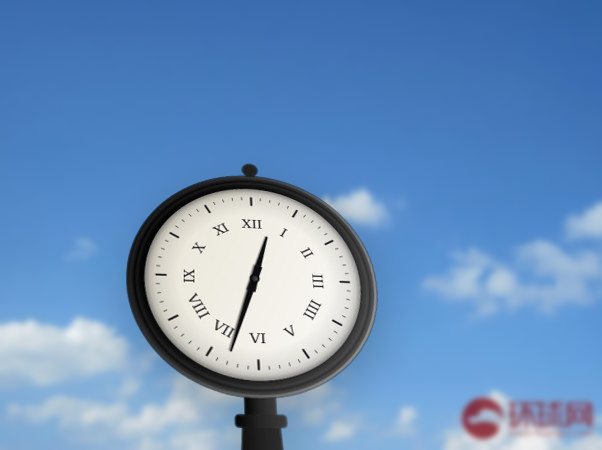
12:33
